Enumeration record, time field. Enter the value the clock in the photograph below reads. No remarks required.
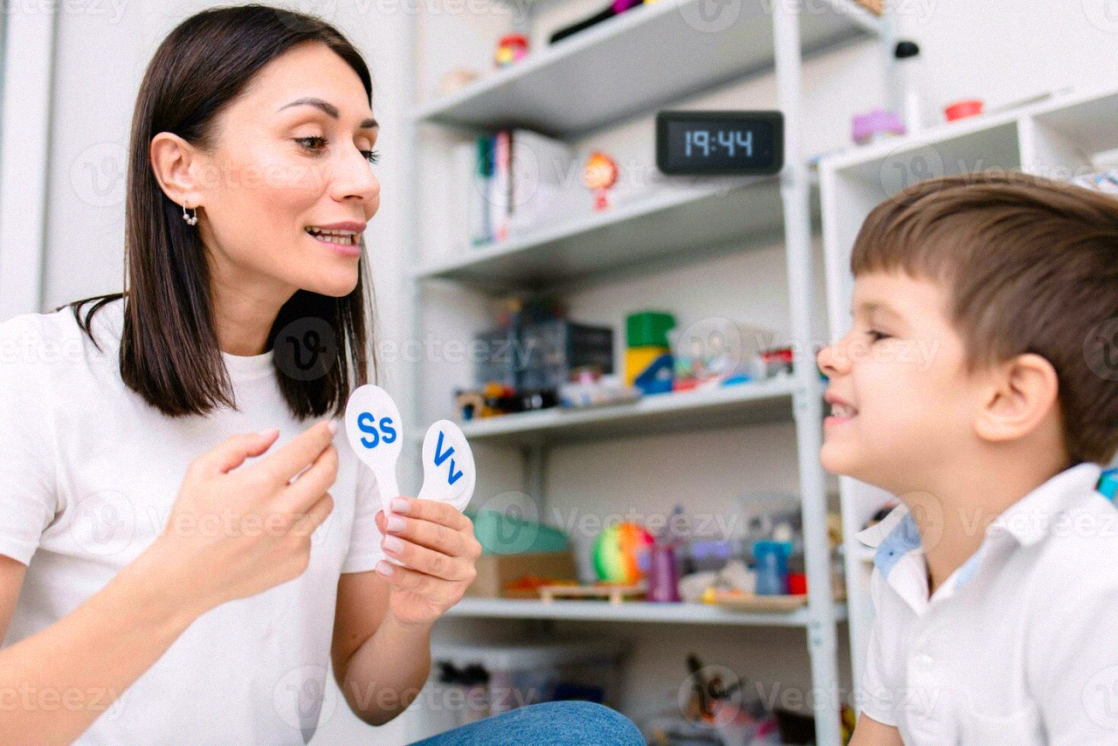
19:44
